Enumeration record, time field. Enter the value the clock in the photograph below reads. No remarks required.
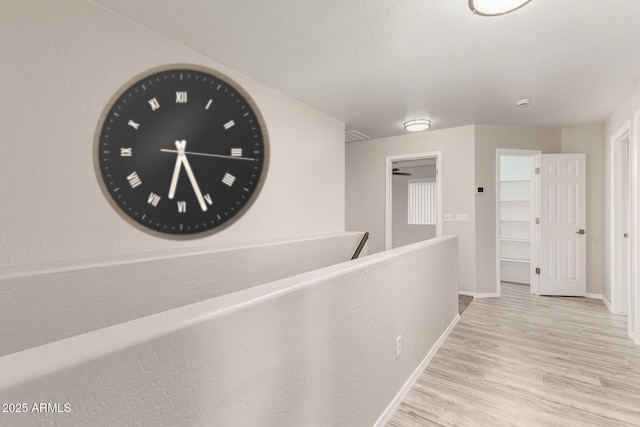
6:26:16
